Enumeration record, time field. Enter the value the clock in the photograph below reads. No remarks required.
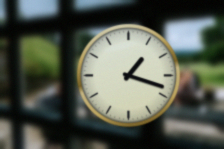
1:18
